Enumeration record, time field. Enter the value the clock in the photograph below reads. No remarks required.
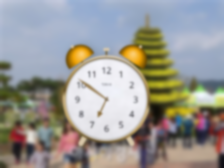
6:51
